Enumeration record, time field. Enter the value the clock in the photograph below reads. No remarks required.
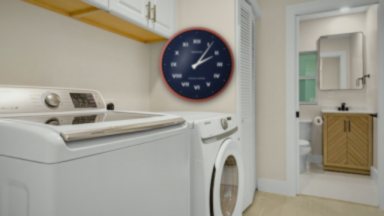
2:06
